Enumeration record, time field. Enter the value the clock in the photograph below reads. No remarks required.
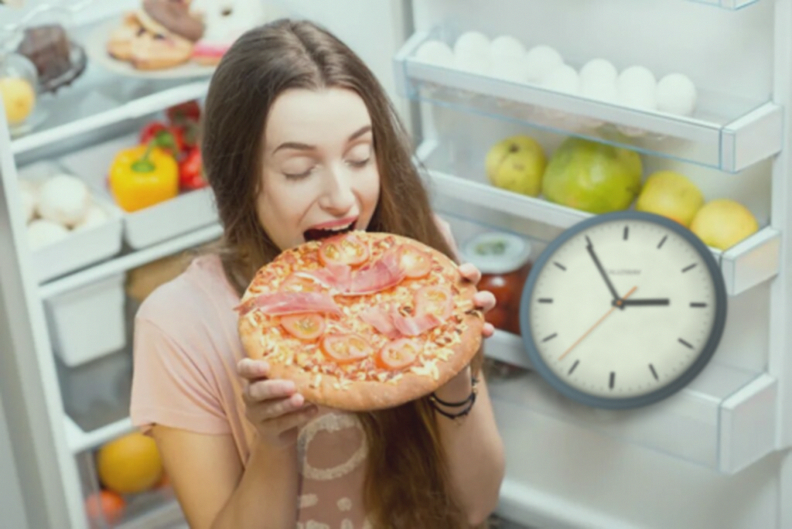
2:54:37
